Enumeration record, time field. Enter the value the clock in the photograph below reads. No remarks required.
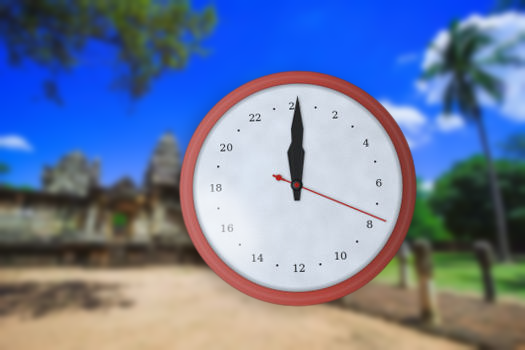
0:00:19
